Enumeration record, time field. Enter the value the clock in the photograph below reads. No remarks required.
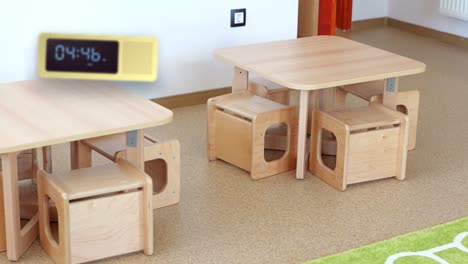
4:46
